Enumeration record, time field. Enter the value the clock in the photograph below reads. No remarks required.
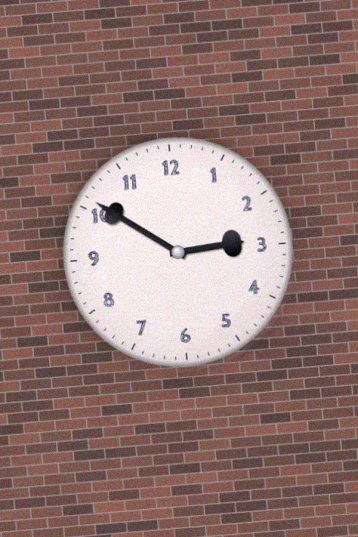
2:51
